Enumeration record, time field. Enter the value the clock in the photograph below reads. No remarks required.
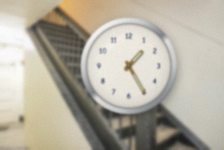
1:25
